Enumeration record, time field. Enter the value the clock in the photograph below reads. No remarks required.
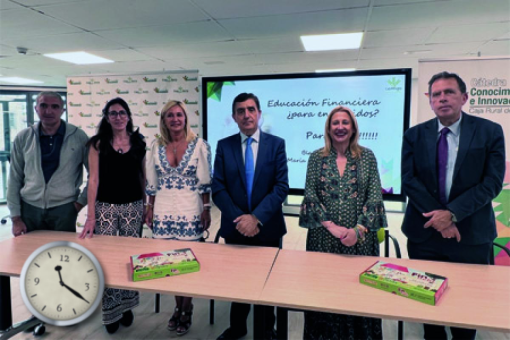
11:20
